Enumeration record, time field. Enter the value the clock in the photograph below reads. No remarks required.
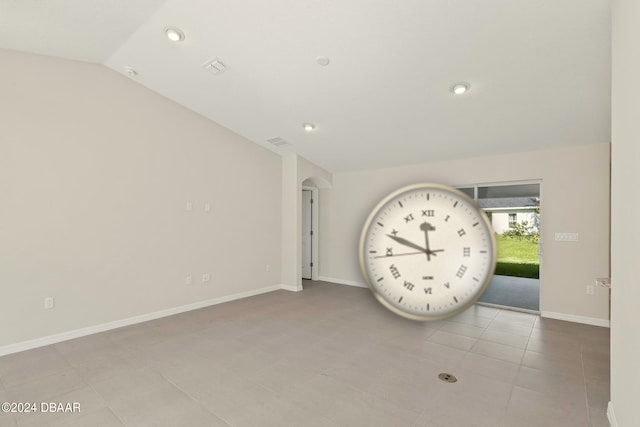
11:48:44
